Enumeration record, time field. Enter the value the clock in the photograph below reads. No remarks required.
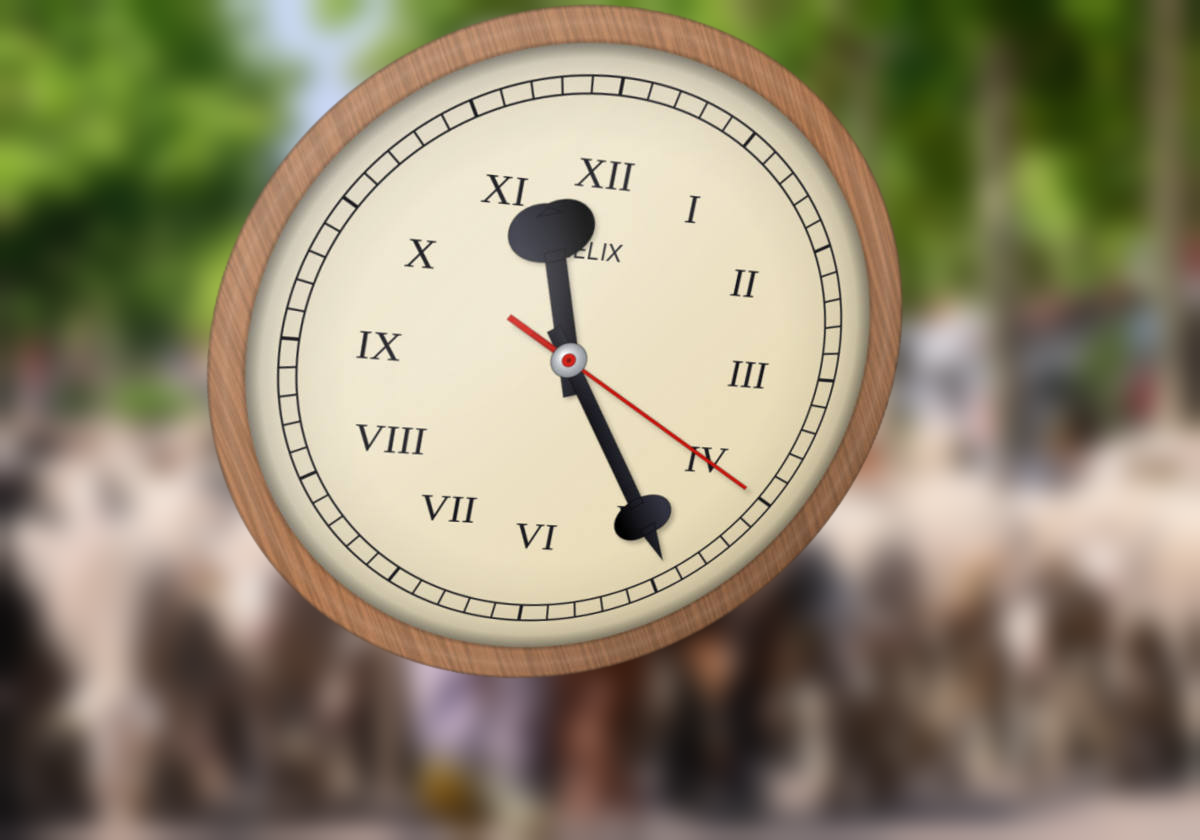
11:24:20
